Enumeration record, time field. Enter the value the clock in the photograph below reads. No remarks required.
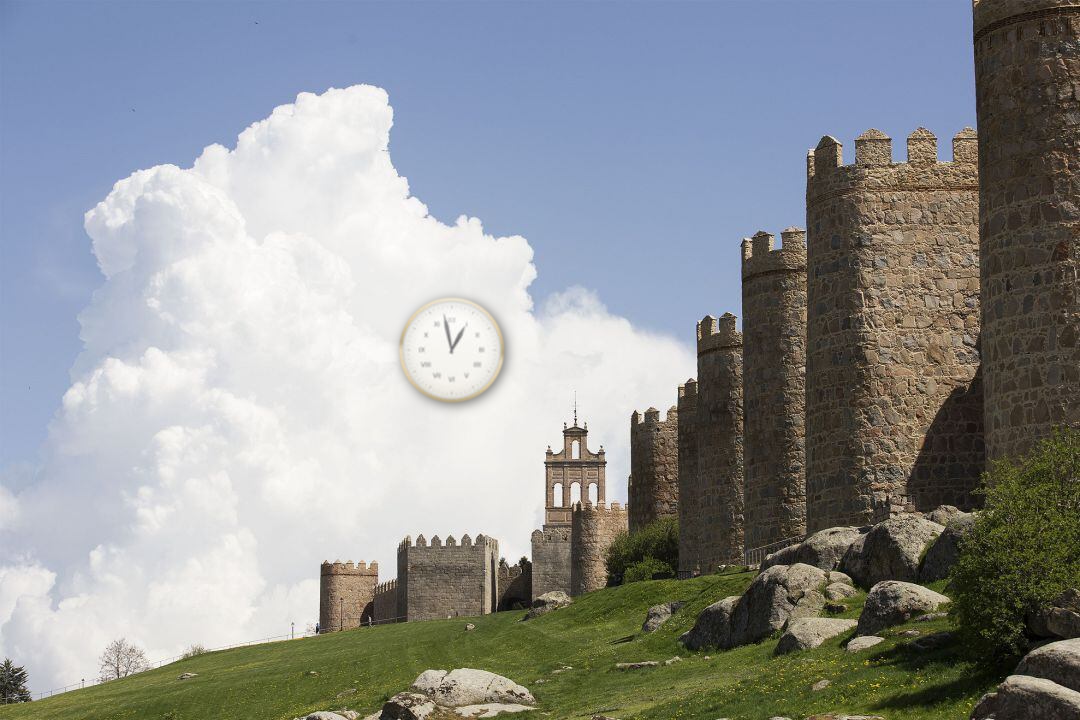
12:58
